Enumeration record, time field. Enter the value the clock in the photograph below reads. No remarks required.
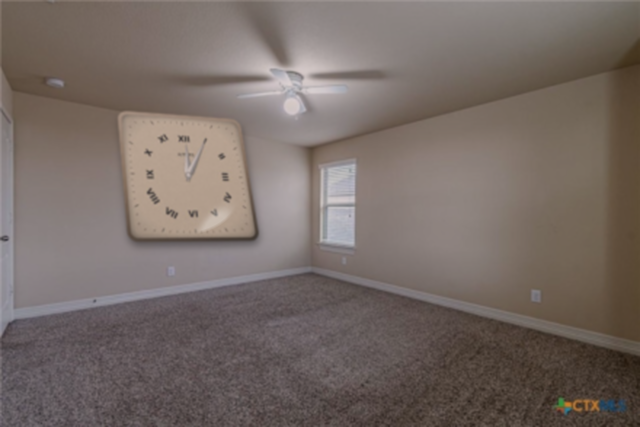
12:05
